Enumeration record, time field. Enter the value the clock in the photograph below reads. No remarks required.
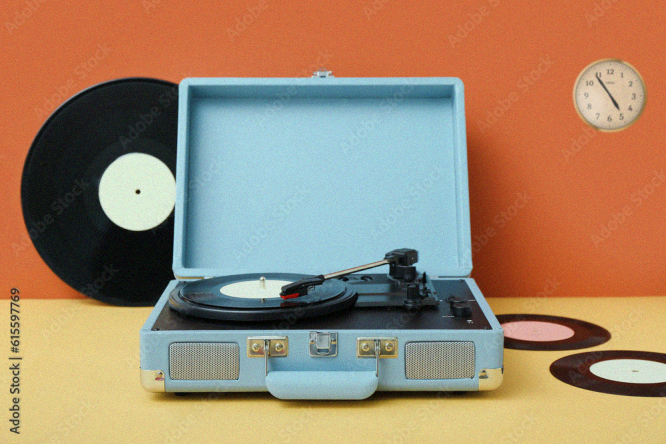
4:54
